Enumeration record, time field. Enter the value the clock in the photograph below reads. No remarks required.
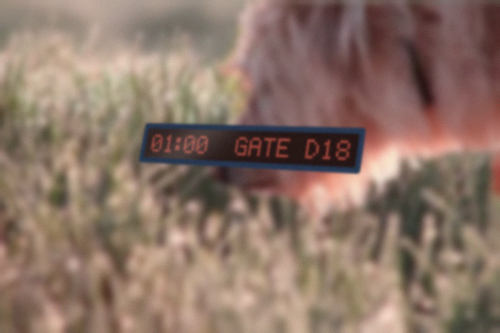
1:00
